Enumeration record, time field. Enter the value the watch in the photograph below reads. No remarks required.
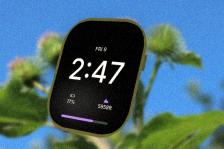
2:47
